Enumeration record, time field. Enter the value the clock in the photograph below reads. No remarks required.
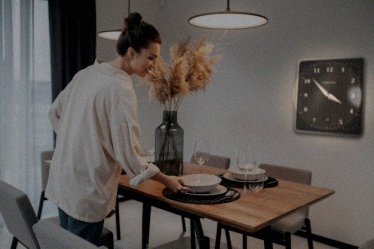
3:52
